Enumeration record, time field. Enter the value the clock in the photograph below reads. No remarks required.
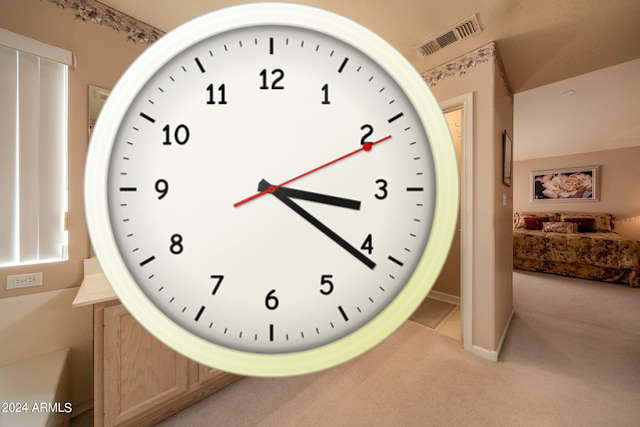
3:21:11
